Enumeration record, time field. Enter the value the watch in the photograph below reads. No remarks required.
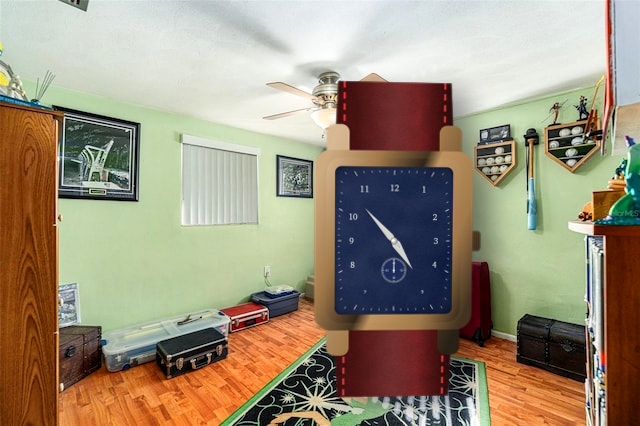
4:53
